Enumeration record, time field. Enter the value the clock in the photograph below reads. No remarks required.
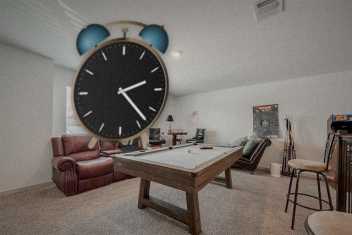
2:23
